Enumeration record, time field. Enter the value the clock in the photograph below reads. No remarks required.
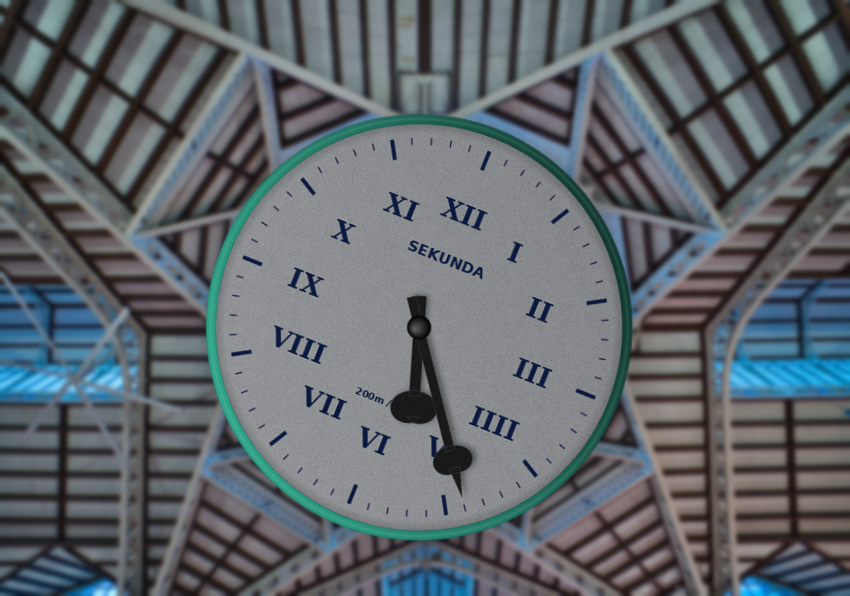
5:24
